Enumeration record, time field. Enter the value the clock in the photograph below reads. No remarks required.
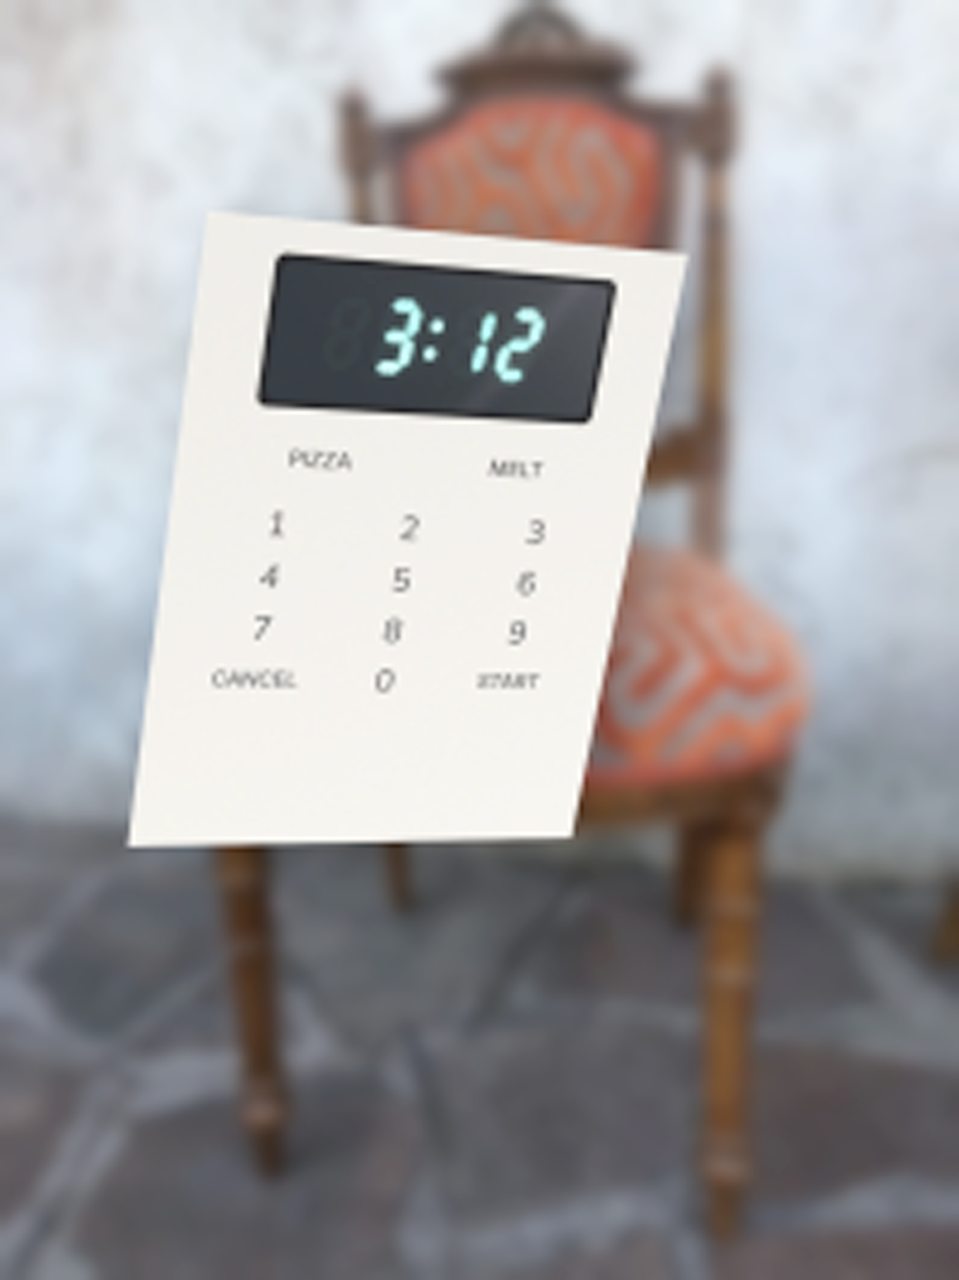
3:12
